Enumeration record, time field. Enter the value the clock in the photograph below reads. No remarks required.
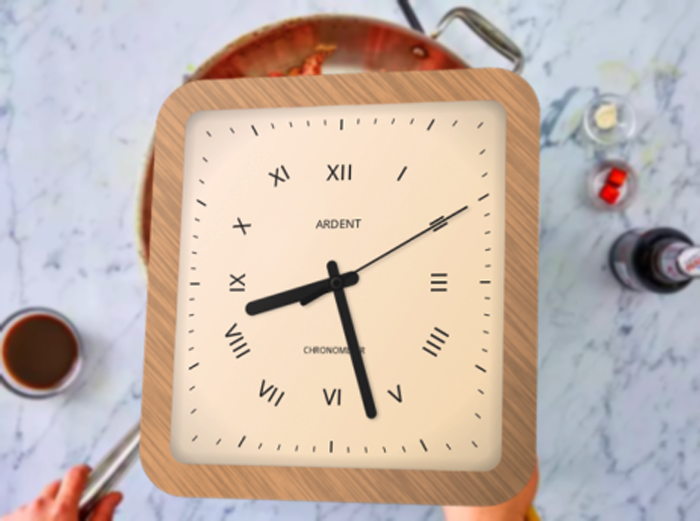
8:27:10
